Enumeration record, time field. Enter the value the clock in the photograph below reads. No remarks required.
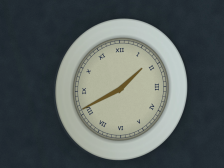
1:41
